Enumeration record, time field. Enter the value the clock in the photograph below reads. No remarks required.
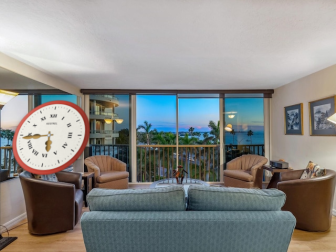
5:44
